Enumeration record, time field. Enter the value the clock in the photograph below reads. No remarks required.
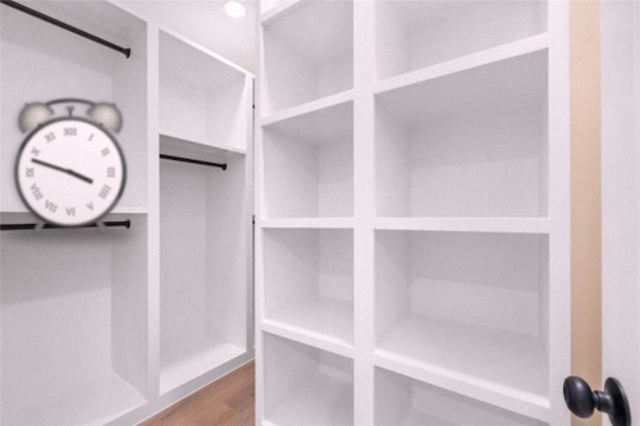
3:48
